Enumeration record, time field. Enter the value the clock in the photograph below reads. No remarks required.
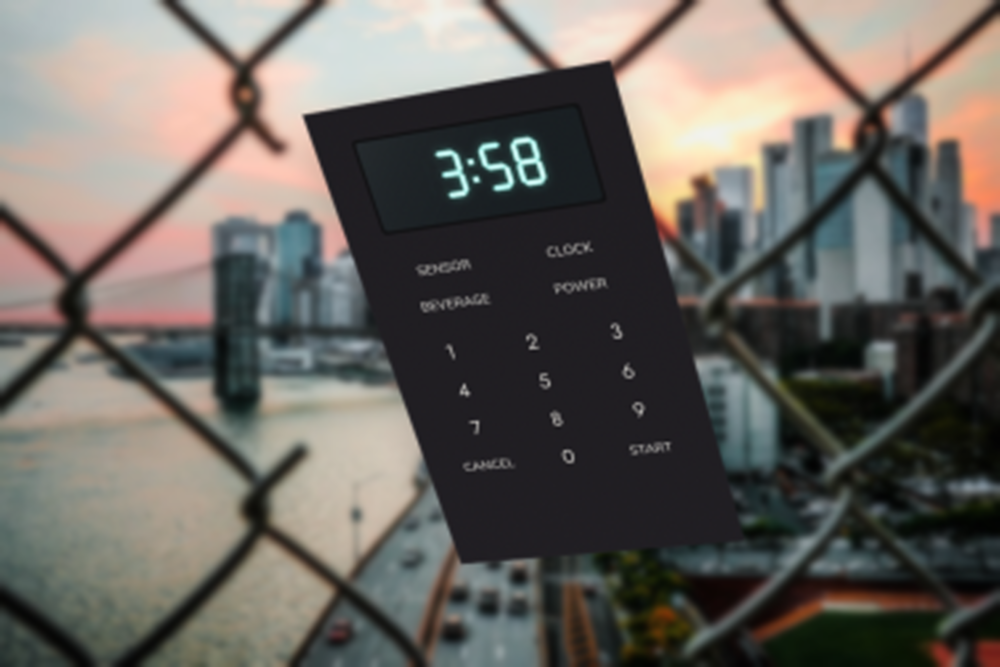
3:58
